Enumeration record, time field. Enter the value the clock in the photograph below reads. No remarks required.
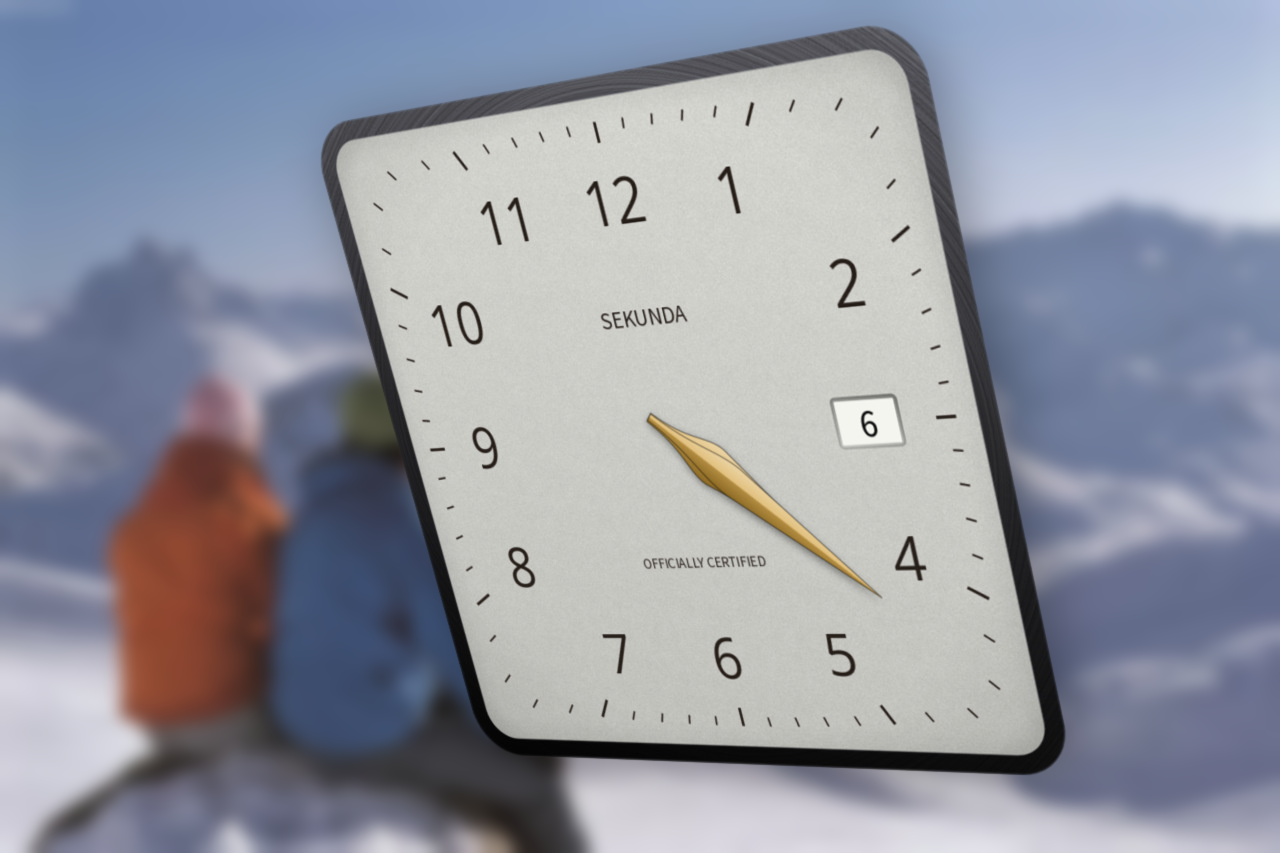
4:22
